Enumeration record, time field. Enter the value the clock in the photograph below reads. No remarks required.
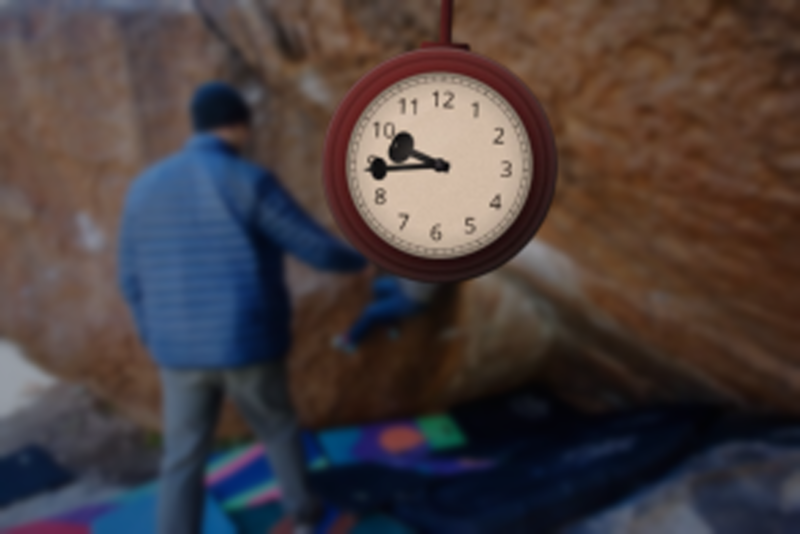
9:44
